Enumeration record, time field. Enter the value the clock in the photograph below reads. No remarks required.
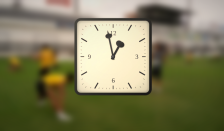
12:58
